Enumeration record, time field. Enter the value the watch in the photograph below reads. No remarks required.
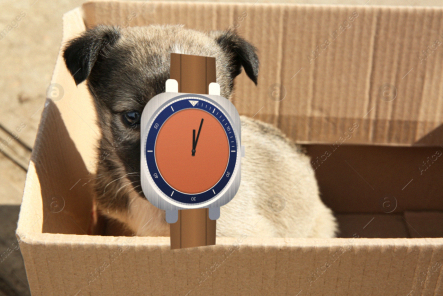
12:03
